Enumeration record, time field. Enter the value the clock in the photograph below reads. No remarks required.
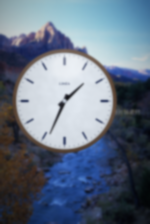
1:34
